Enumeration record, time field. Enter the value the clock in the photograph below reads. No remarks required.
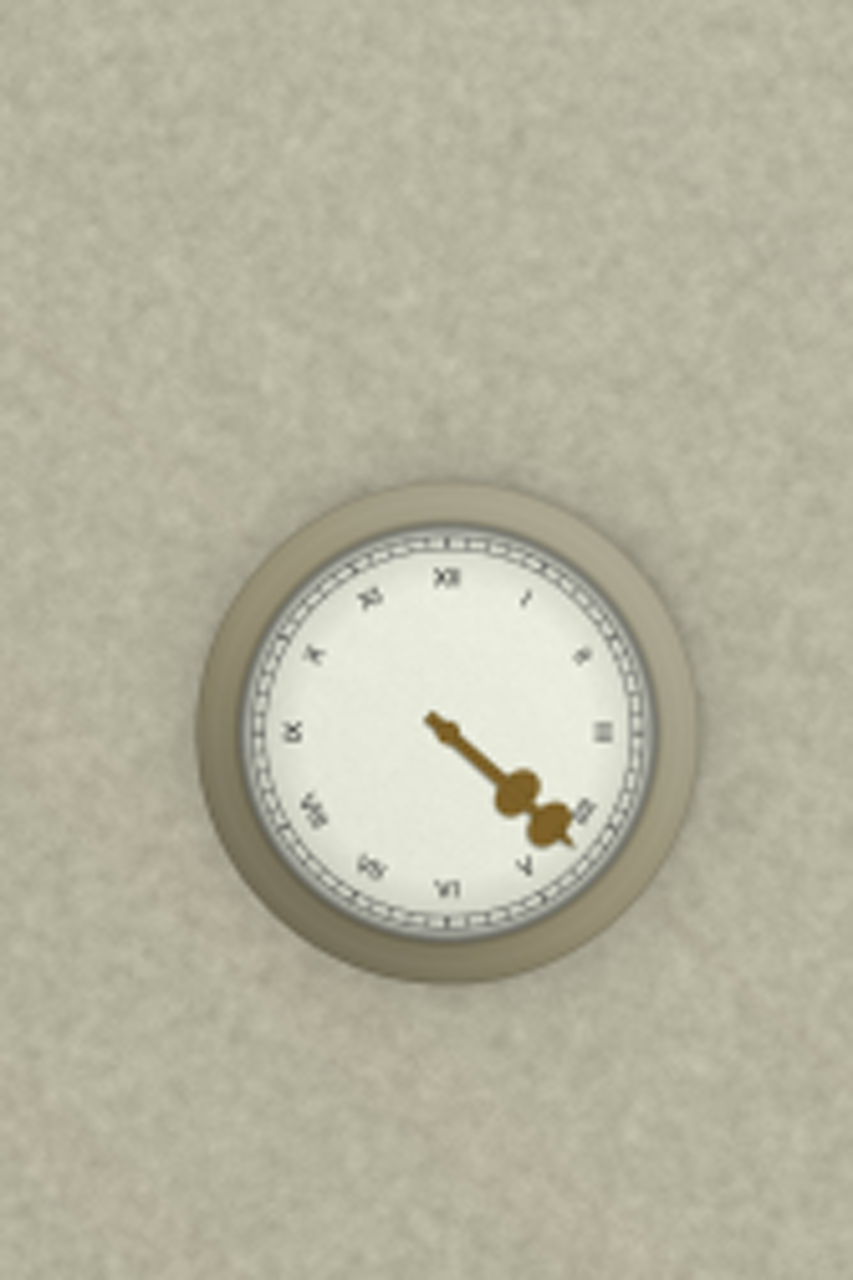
4:22
